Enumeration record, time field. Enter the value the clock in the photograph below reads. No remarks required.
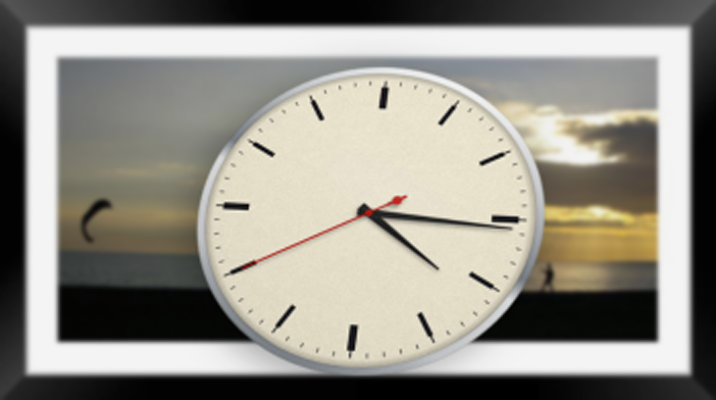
4:15:40
